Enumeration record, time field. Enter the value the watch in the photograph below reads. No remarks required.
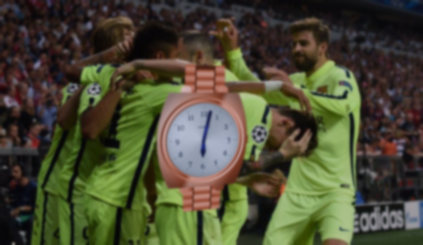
6:02
